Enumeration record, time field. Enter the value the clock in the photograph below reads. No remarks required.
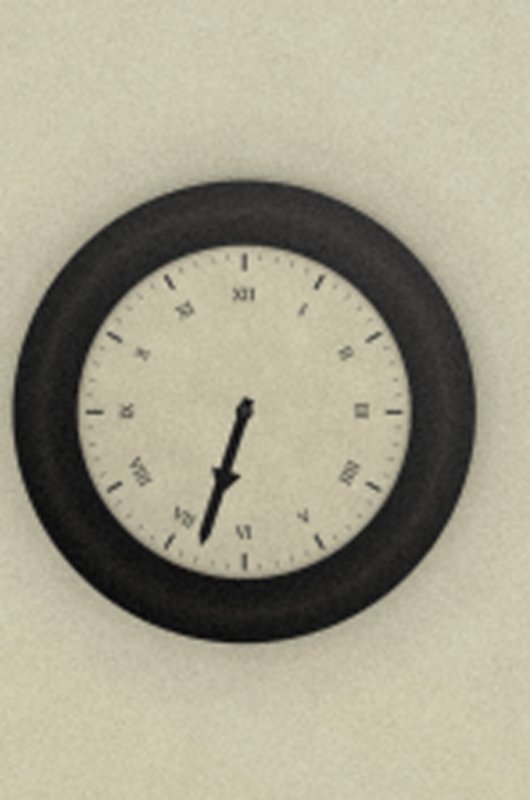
6:33
